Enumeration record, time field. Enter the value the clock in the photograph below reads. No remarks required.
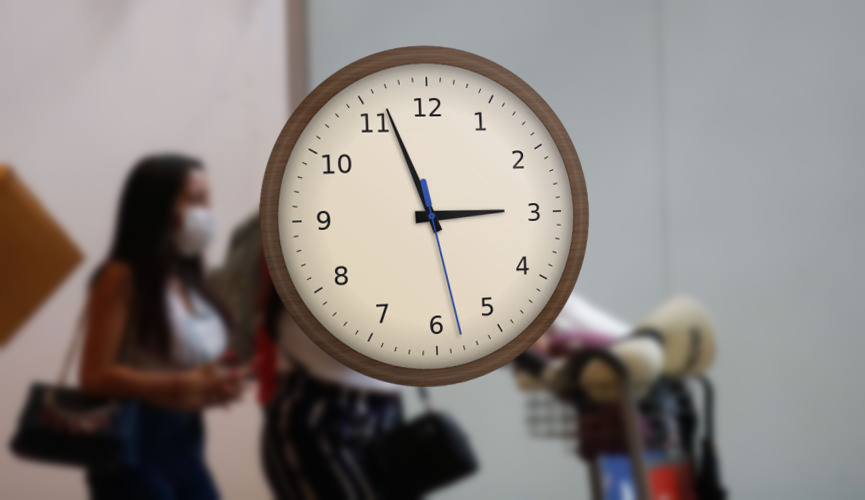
2:56:28
